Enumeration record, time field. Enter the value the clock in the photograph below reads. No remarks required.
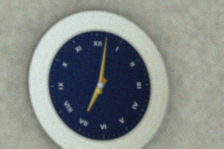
7:02
